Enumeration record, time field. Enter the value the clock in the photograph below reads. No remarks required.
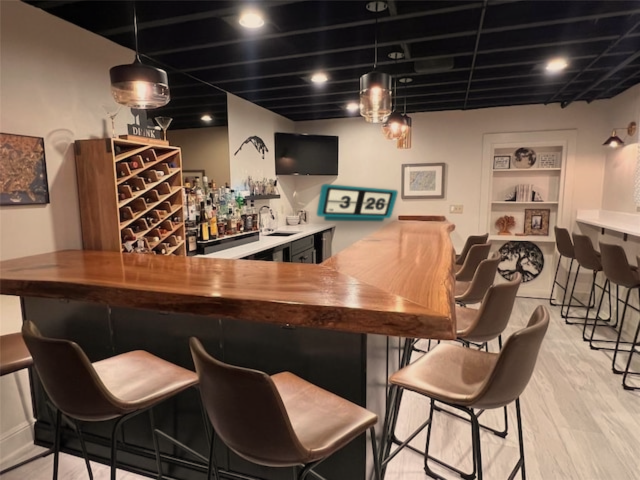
3:26
